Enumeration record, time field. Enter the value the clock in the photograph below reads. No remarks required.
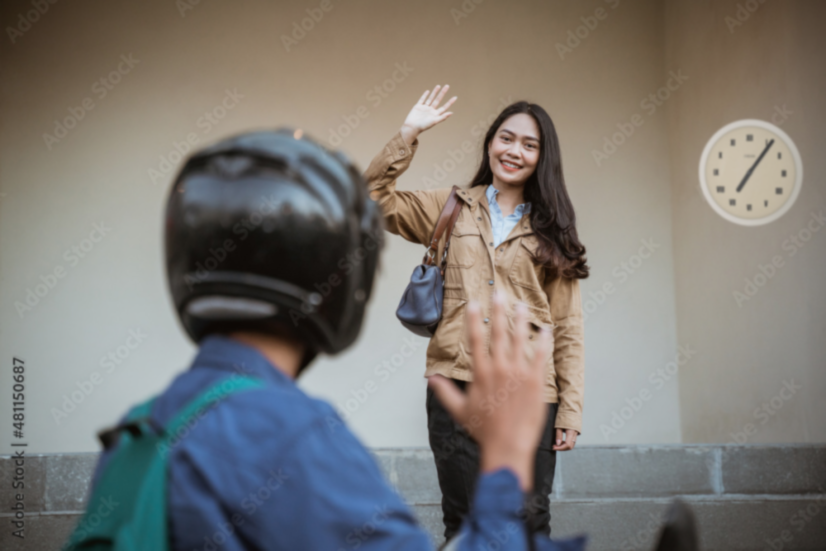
7:06
